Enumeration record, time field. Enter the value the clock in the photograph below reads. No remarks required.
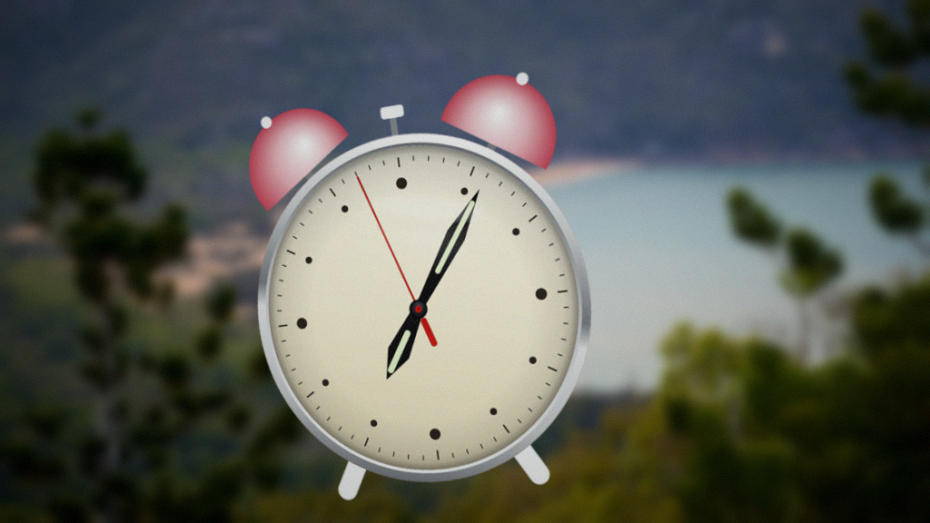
7:05:57
